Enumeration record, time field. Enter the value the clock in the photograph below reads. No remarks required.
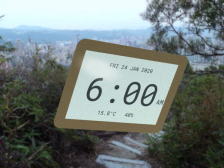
6:00
